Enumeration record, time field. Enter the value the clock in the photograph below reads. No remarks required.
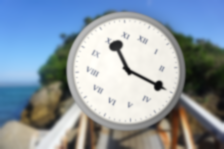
10:15
